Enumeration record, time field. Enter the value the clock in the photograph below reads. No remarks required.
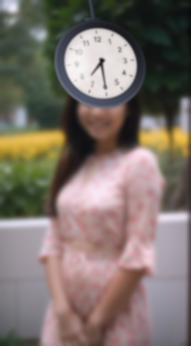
7:30
